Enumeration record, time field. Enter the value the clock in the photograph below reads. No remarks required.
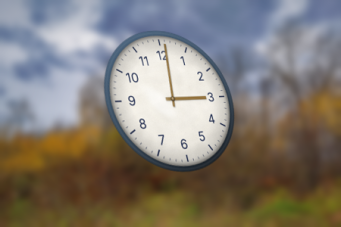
3:01
